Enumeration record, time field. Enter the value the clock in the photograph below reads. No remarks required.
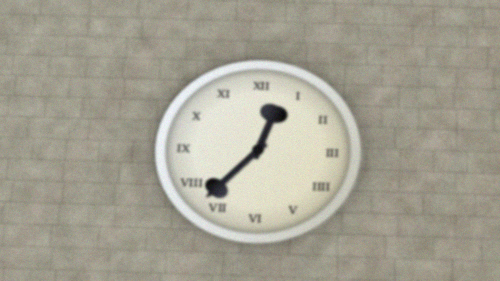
12:37
